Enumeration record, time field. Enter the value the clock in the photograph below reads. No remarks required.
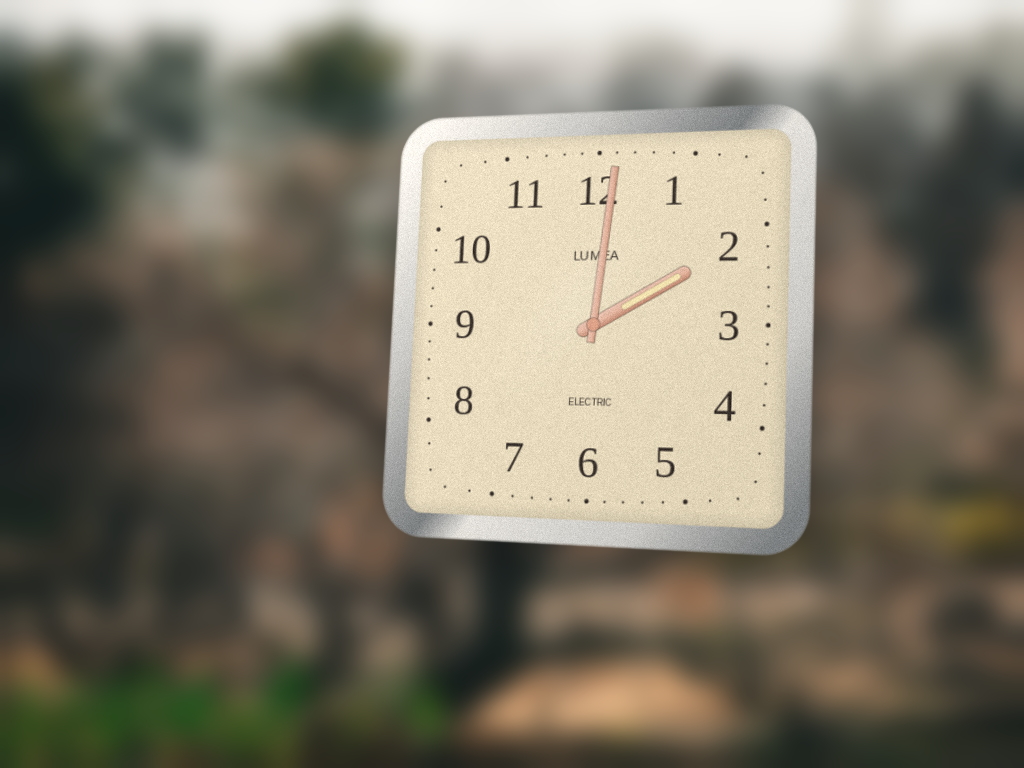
2:01
